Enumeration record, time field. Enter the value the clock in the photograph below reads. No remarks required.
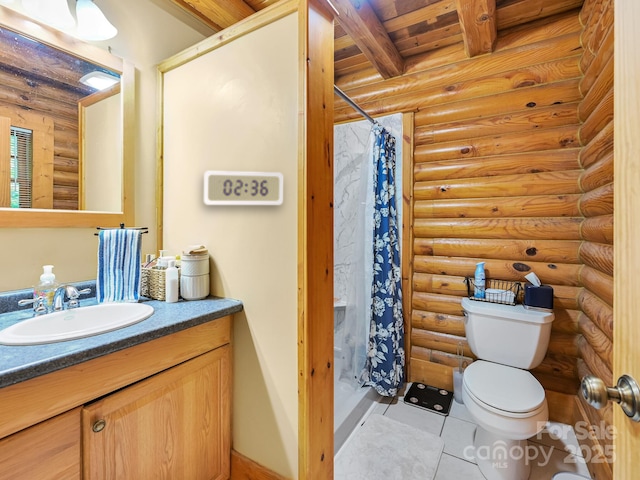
2:36
